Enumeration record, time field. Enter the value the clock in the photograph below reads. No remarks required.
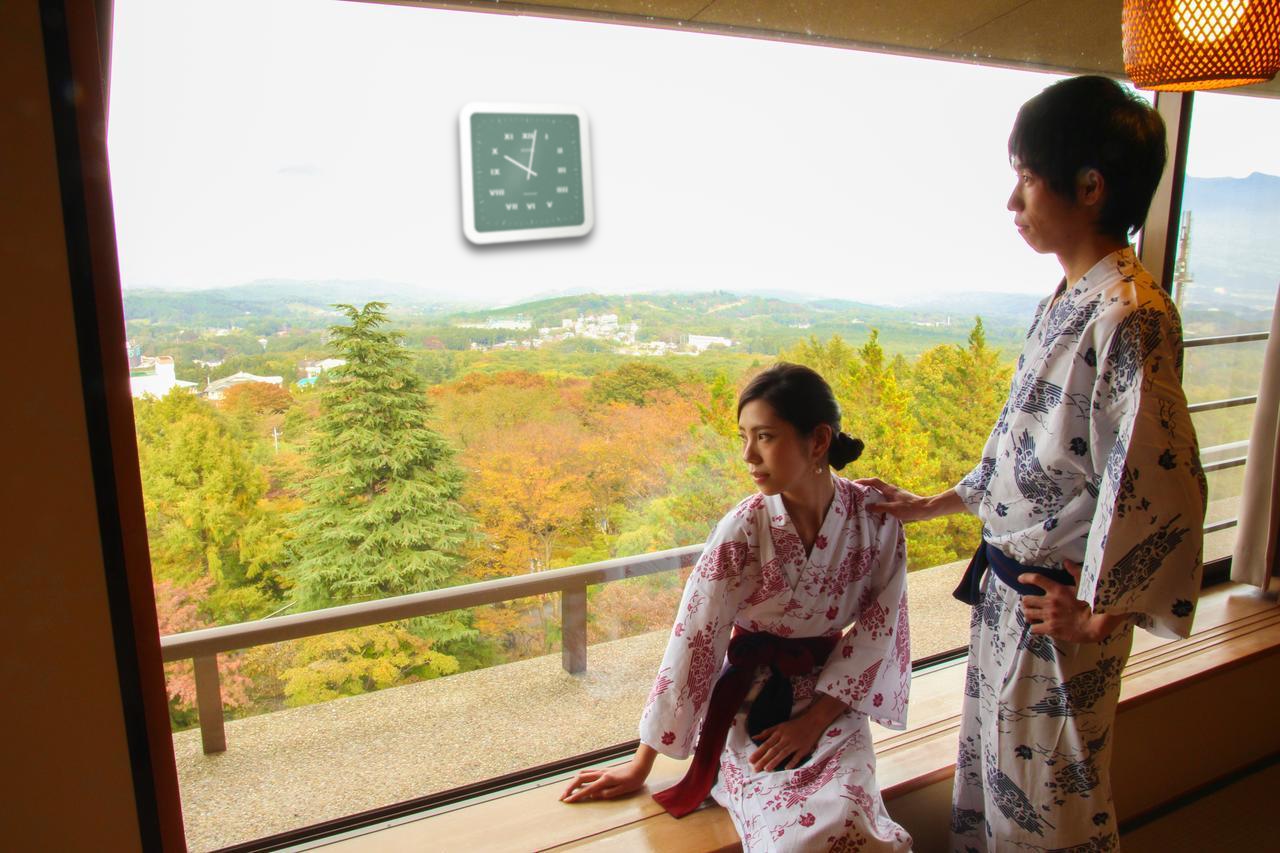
10:02
